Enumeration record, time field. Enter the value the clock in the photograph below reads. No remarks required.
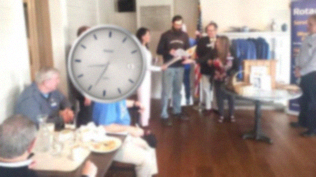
8:34
